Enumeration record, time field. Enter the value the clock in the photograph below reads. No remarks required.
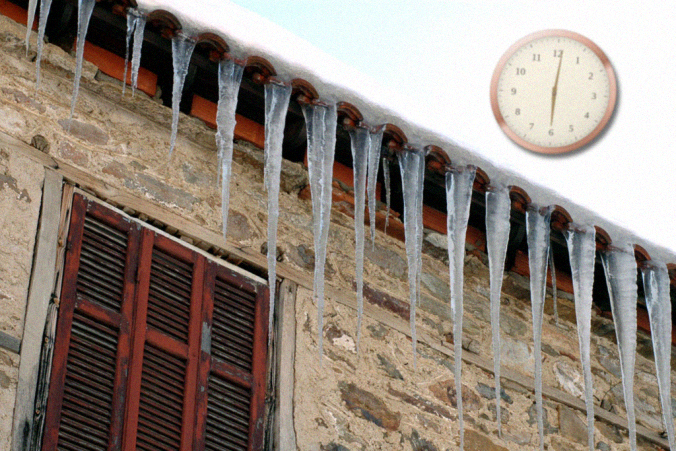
6:01
